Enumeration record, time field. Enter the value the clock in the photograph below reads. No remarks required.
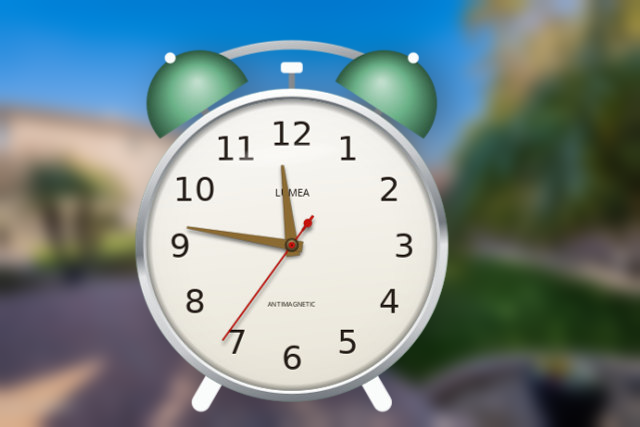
11:46:36
